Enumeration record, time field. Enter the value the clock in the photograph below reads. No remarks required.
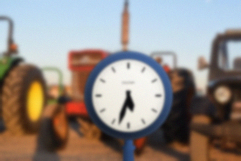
5:33
